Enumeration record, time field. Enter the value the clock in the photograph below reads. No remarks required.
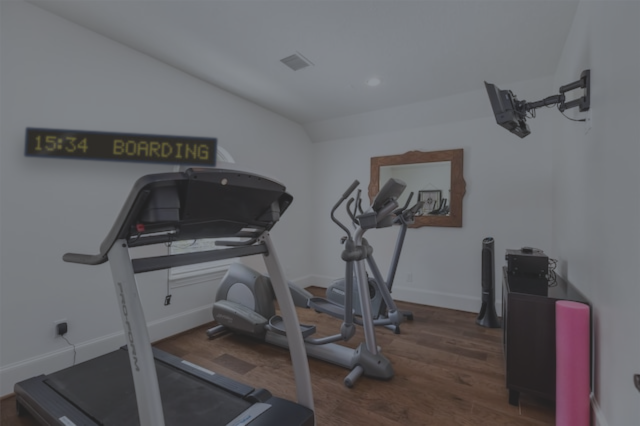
15:34
